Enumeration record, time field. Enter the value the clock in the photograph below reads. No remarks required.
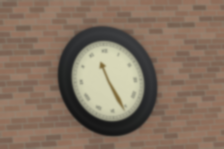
11:26
